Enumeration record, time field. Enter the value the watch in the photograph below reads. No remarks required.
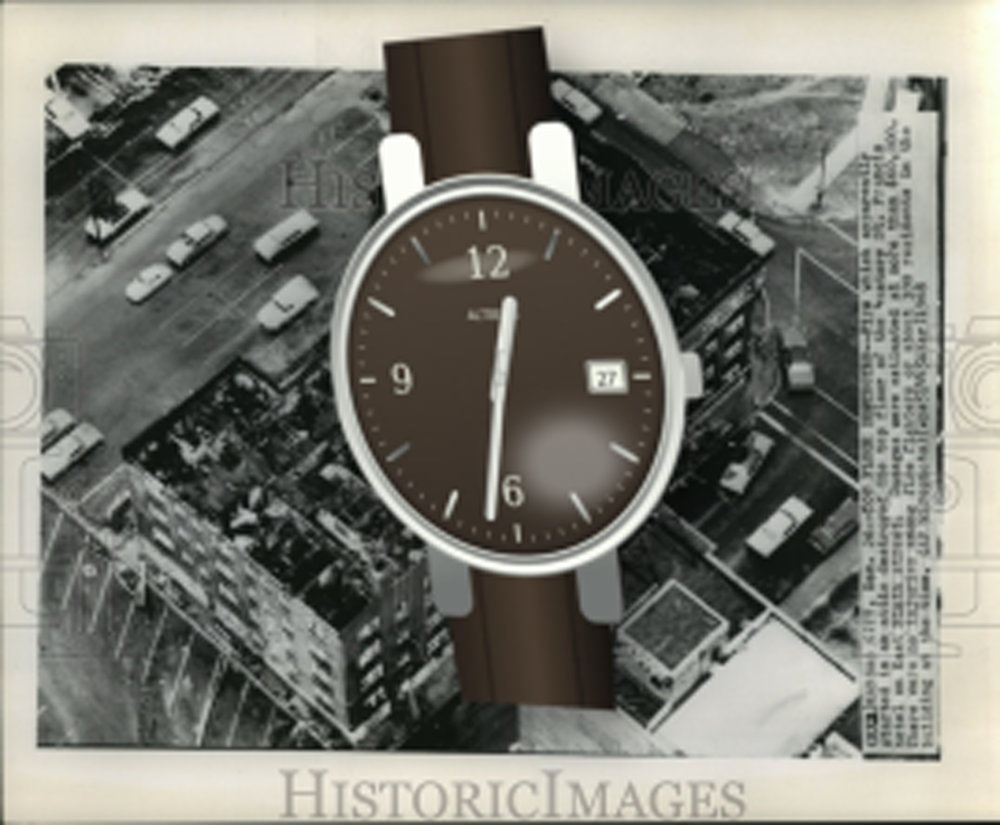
12:32
